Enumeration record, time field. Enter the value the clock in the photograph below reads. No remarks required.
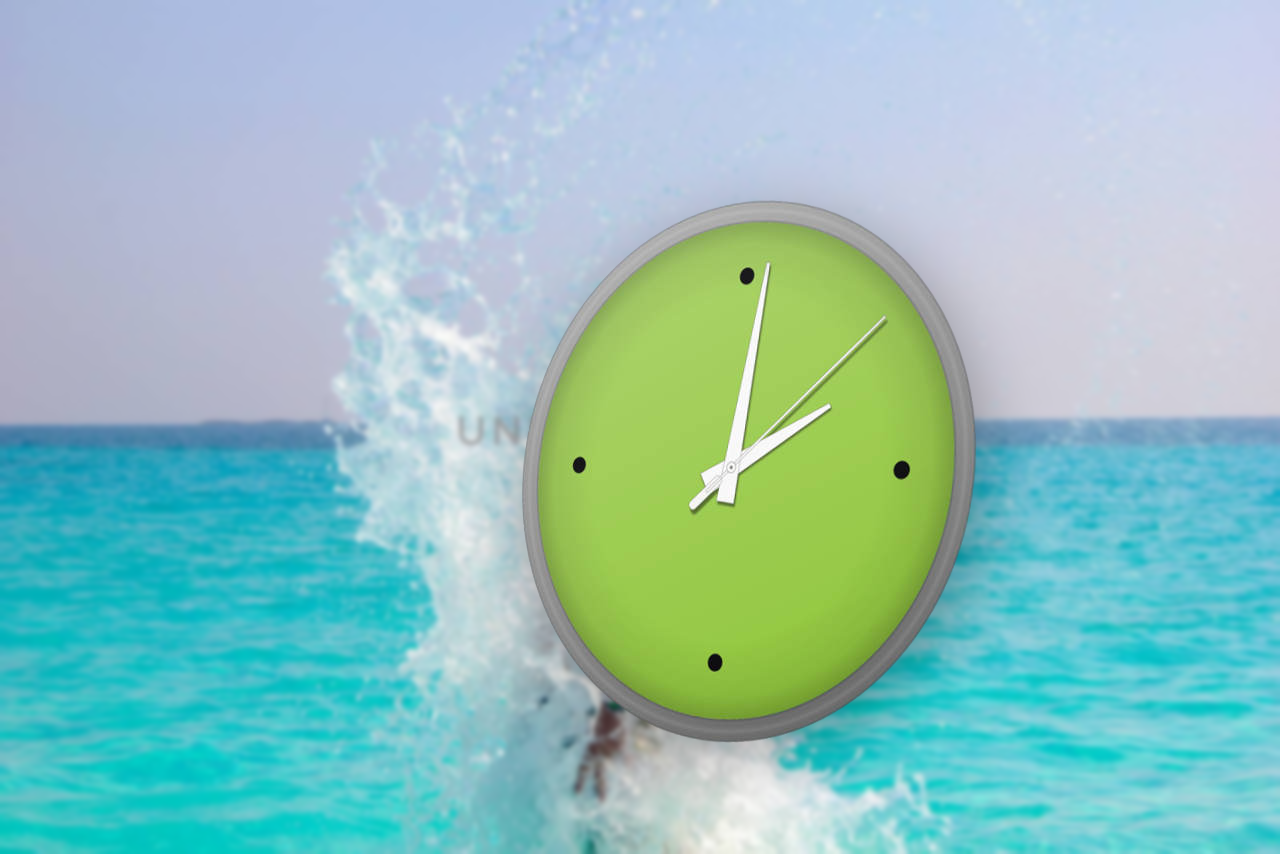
2:01:08
